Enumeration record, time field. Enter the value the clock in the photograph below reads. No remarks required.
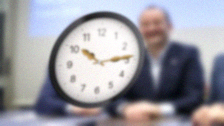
10:14
